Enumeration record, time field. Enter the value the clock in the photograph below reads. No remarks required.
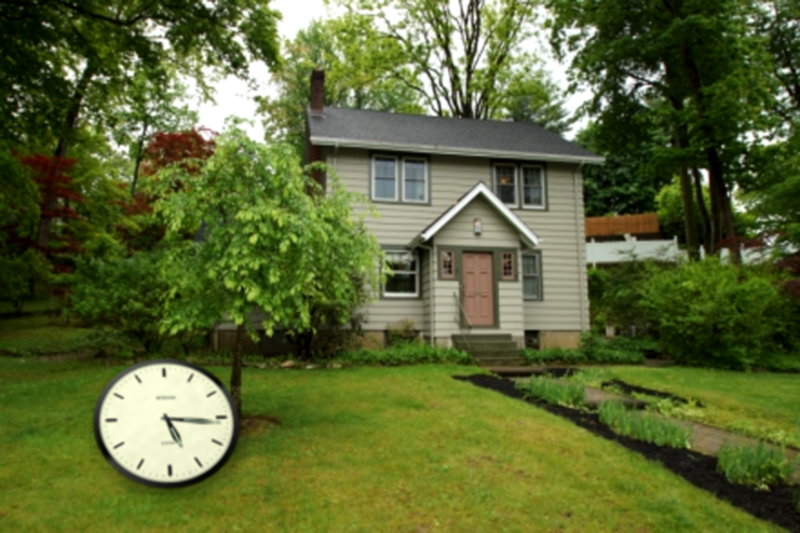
5:16
